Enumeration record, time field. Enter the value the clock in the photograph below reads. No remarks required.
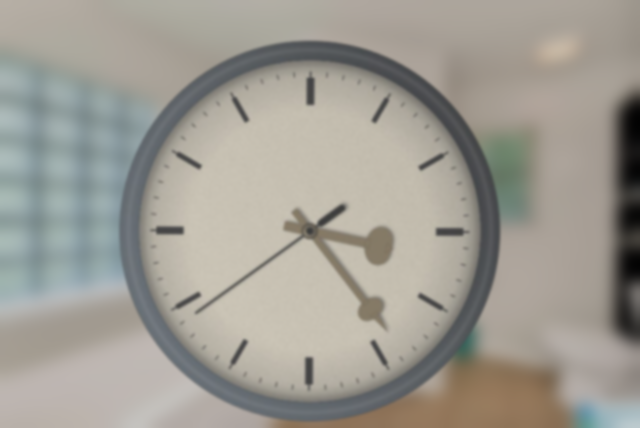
3:23:39
